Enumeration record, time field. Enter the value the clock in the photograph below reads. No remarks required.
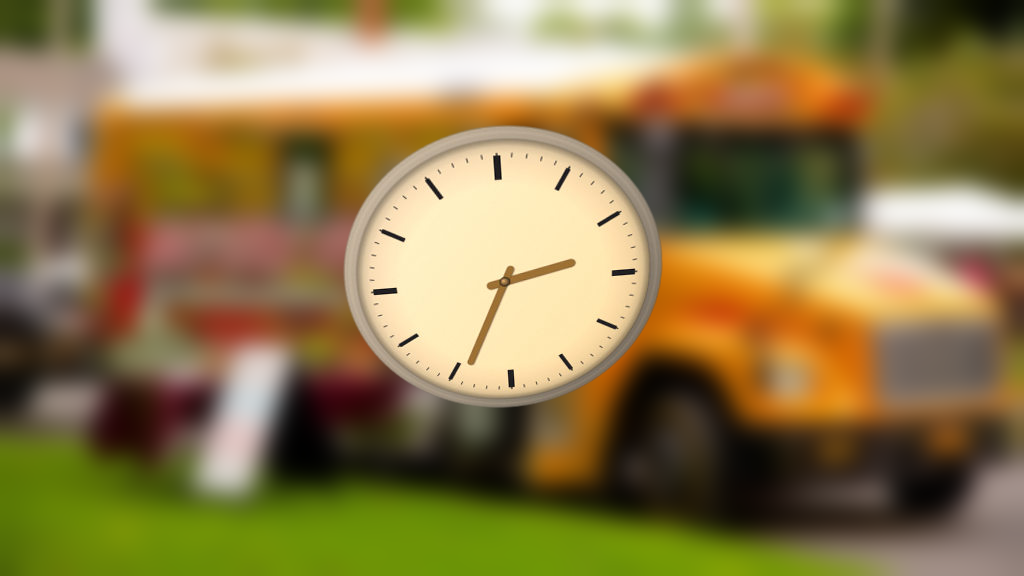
2:34
